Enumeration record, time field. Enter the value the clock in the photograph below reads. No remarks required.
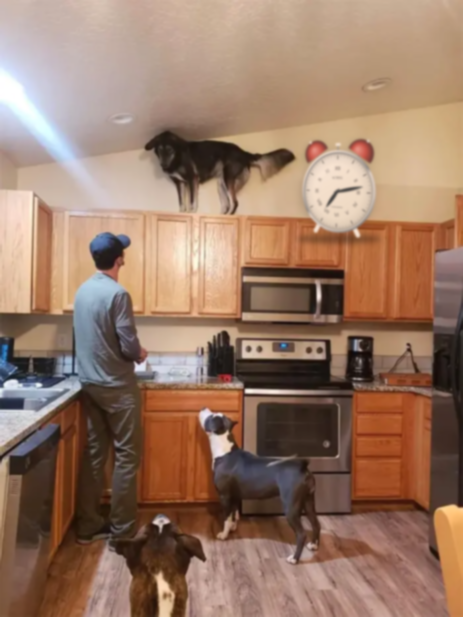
7:13
